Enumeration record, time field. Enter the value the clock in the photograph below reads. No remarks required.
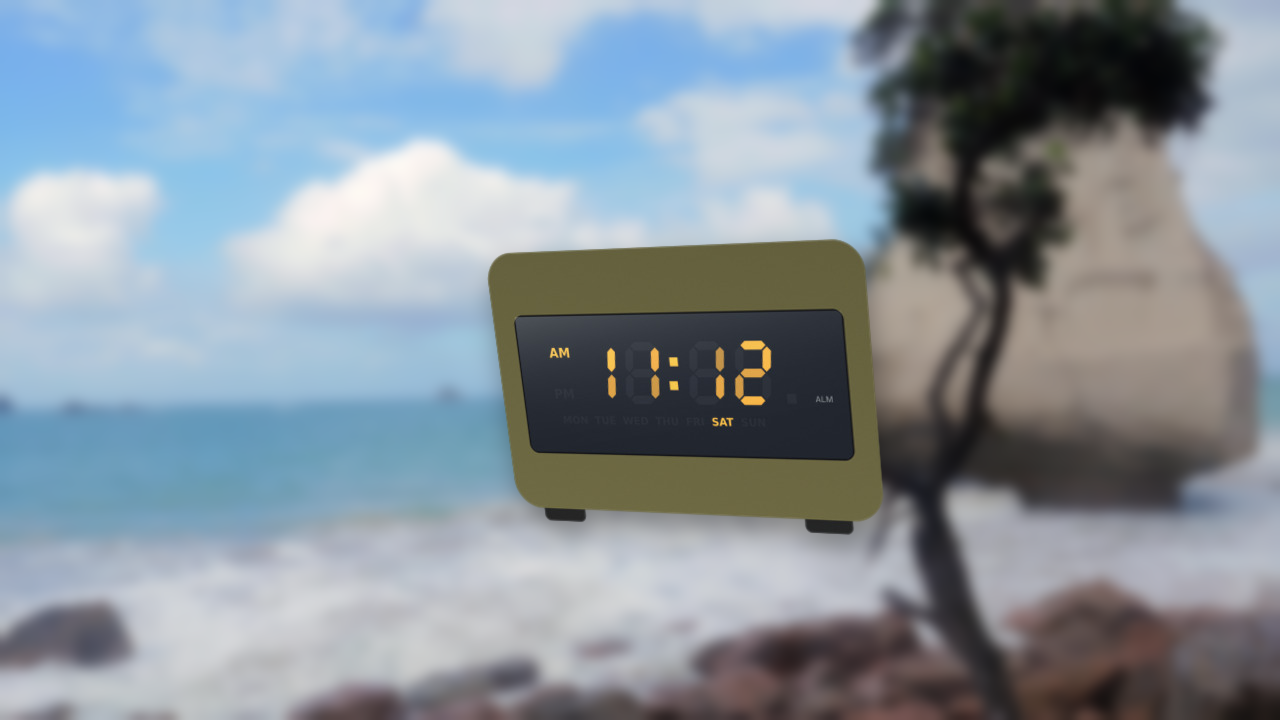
11:12
